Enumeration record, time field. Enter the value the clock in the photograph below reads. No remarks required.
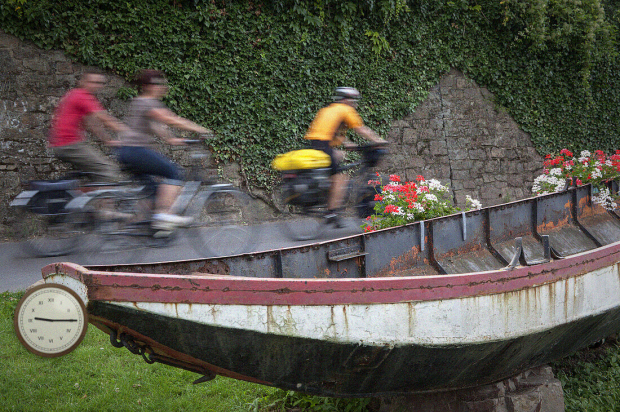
9:15
